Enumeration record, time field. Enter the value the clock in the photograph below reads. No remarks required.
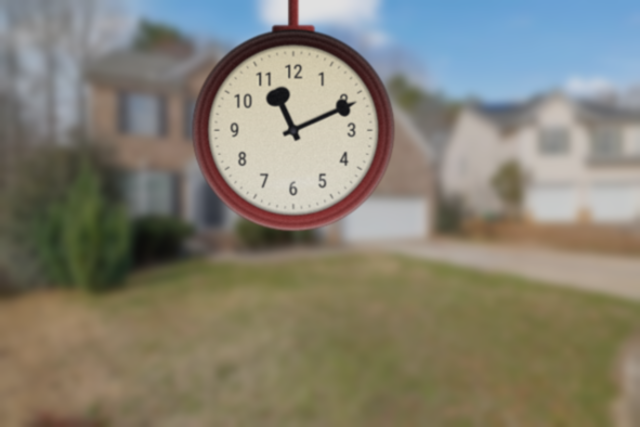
11:11
